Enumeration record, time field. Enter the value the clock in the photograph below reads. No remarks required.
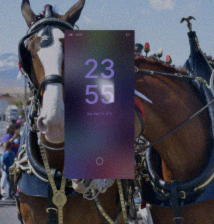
23:55
